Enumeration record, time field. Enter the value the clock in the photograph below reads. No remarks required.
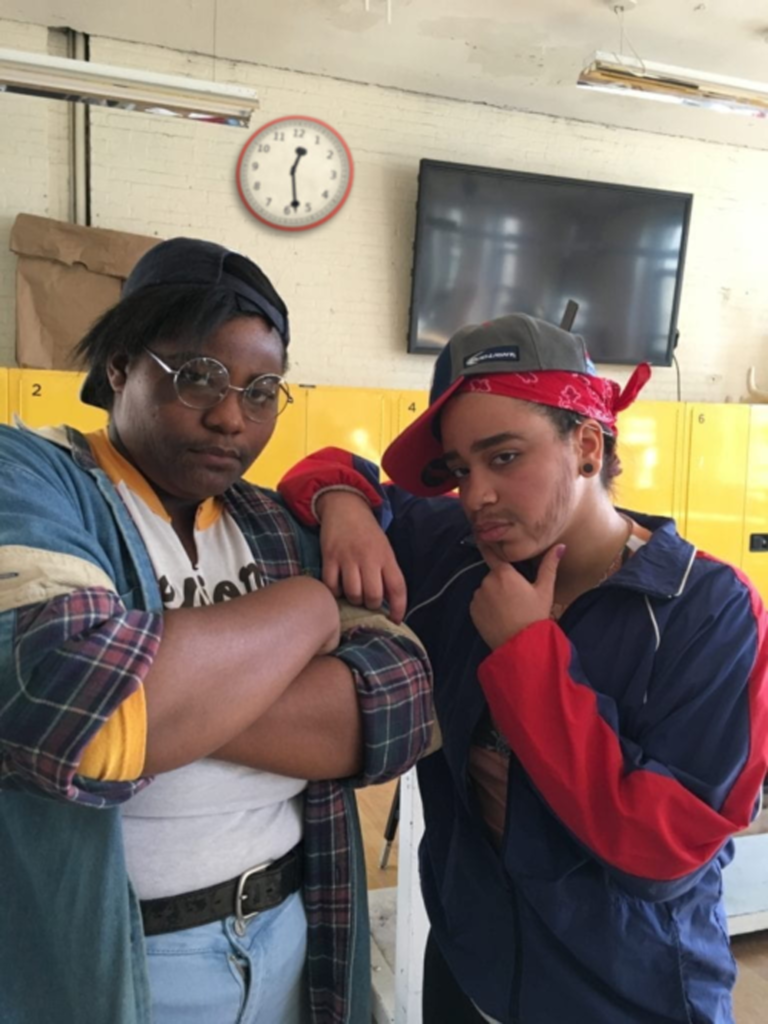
12:28
